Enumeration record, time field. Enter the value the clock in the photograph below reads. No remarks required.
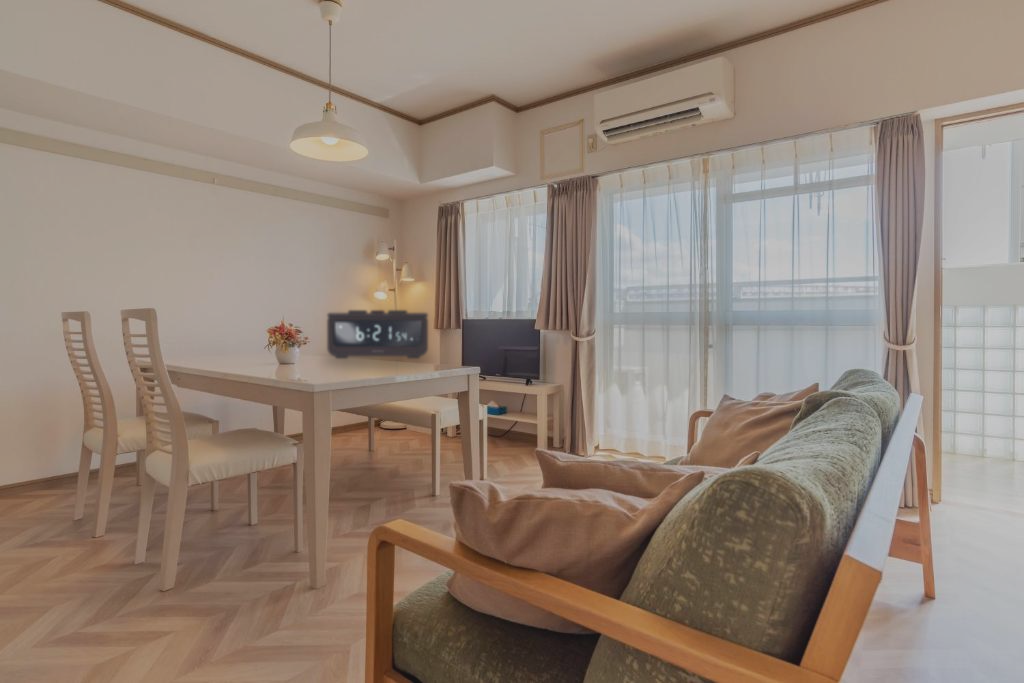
6:21
